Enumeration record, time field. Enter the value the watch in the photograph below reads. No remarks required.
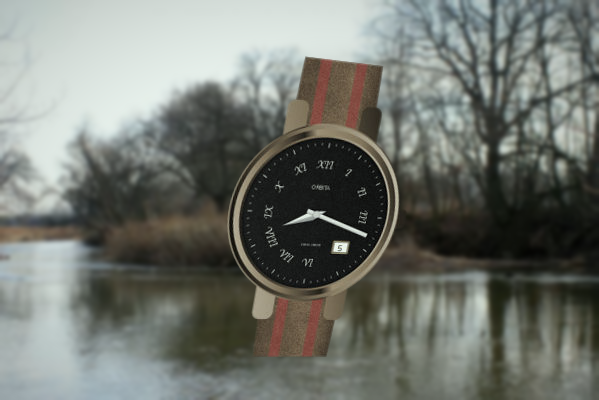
8:18
